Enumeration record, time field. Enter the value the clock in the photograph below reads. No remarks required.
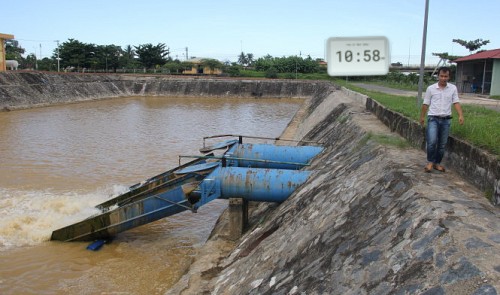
10:58
